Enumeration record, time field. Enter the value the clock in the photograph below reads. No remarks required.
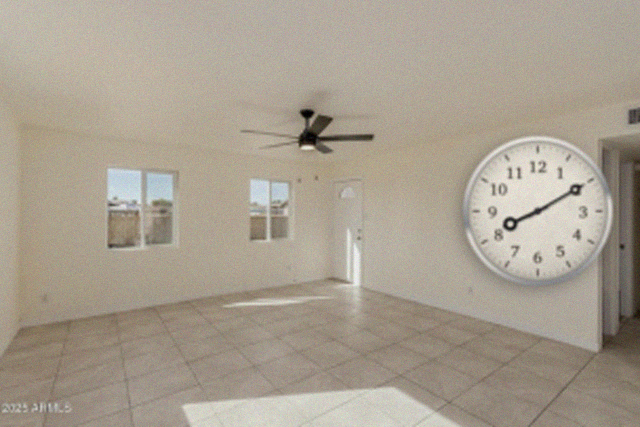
8:10
